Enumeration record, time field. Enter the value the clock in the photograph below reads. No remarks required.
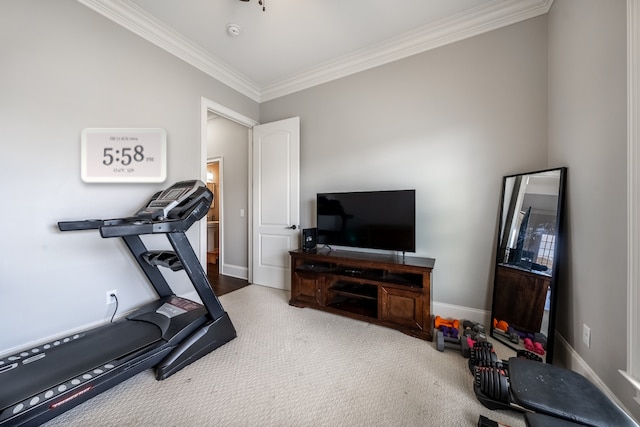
5:58
